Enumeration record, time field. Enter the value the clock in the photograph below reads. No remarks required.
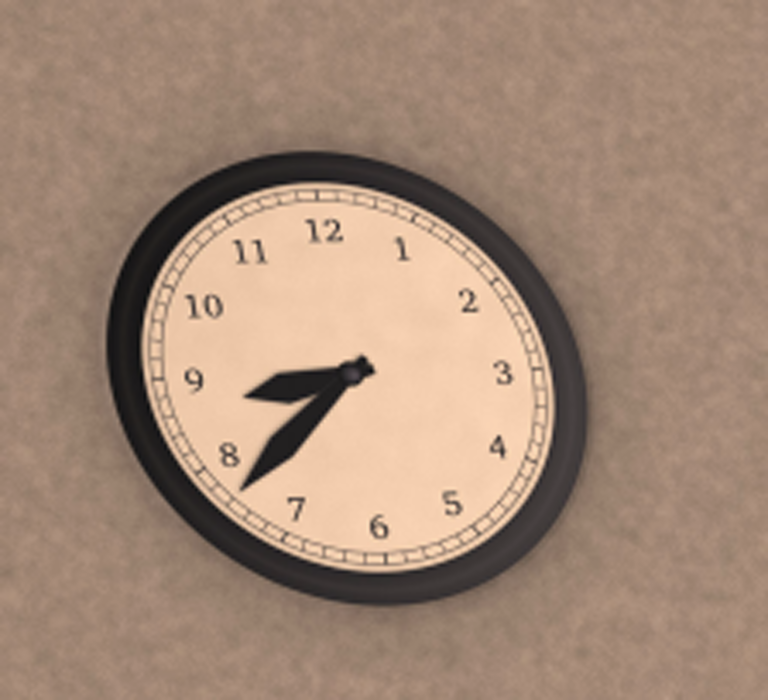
8:38
